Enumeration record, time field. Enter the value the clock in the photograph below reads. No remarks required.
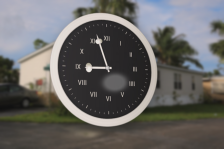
8:57
